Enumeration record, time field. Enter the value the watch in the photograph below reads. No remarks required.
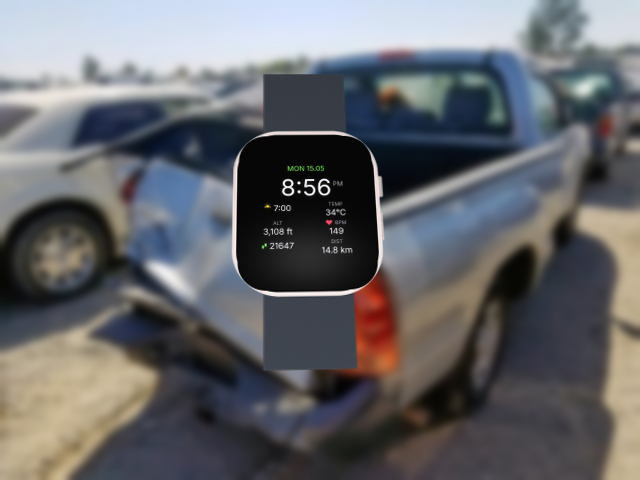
8:56
